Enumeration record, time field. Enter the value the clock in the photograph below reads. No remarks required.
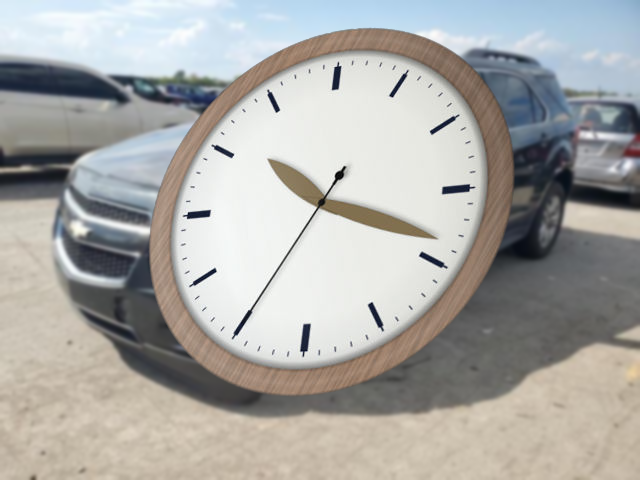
10:18:35
